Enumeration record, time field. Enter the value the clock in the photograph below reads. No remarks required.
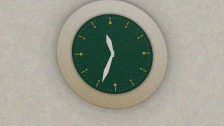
11:34
